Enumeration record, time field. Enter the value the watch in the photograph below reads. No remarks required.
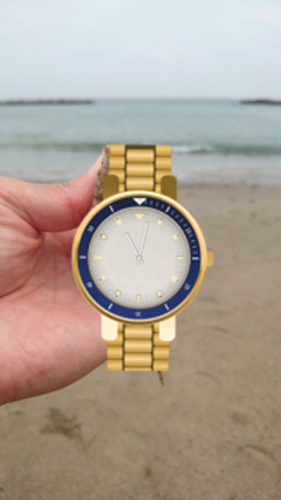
11:02
